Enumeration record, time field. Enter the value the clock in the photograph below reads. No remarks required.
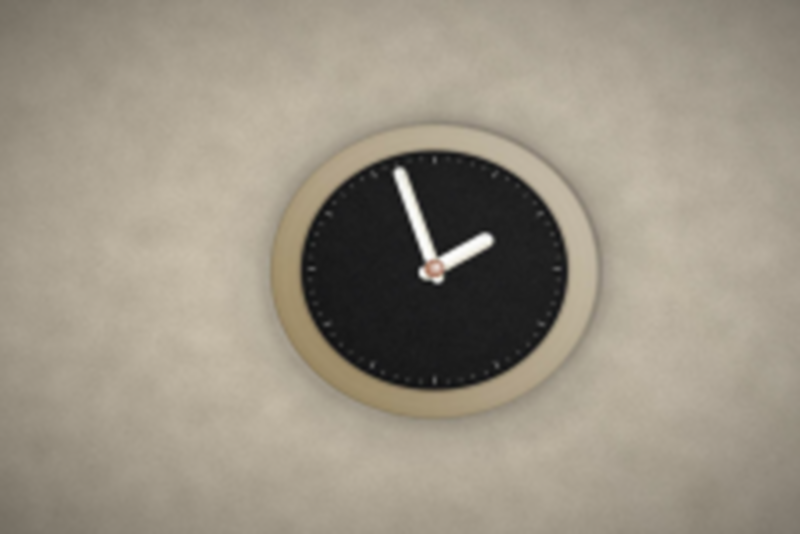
1:57
